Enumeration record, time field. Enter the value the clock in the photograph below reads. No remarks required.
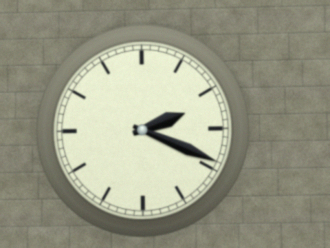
2:19
